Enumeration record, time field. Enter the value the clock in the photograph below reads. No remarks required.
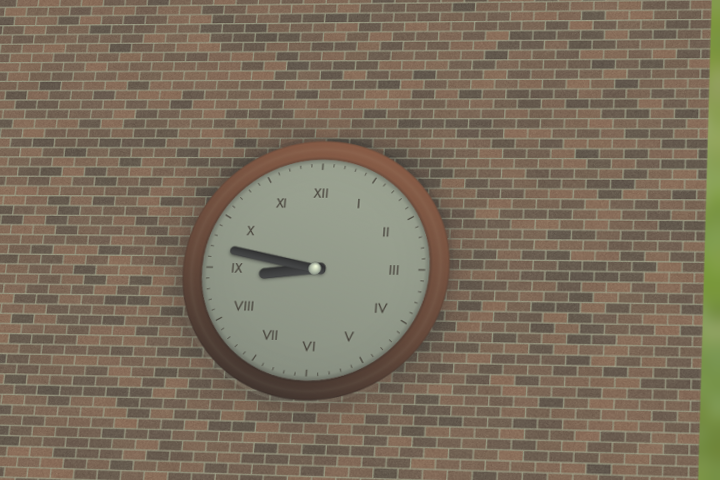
8:47
